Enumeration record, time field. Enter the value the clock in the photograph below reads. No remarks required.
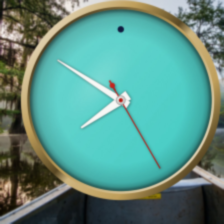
7:50:25
